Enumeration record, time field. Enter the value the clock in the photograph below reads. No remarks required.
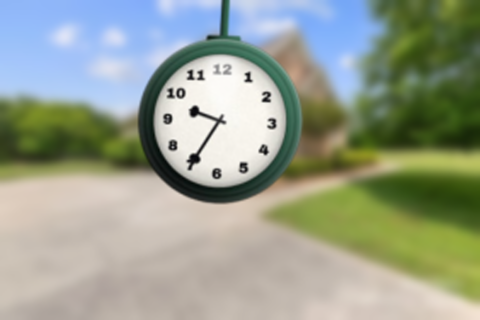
9:35
